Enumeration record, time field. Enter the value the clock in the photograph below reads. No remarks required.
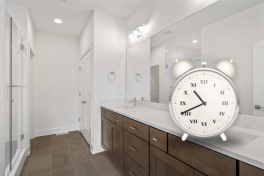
10:41
